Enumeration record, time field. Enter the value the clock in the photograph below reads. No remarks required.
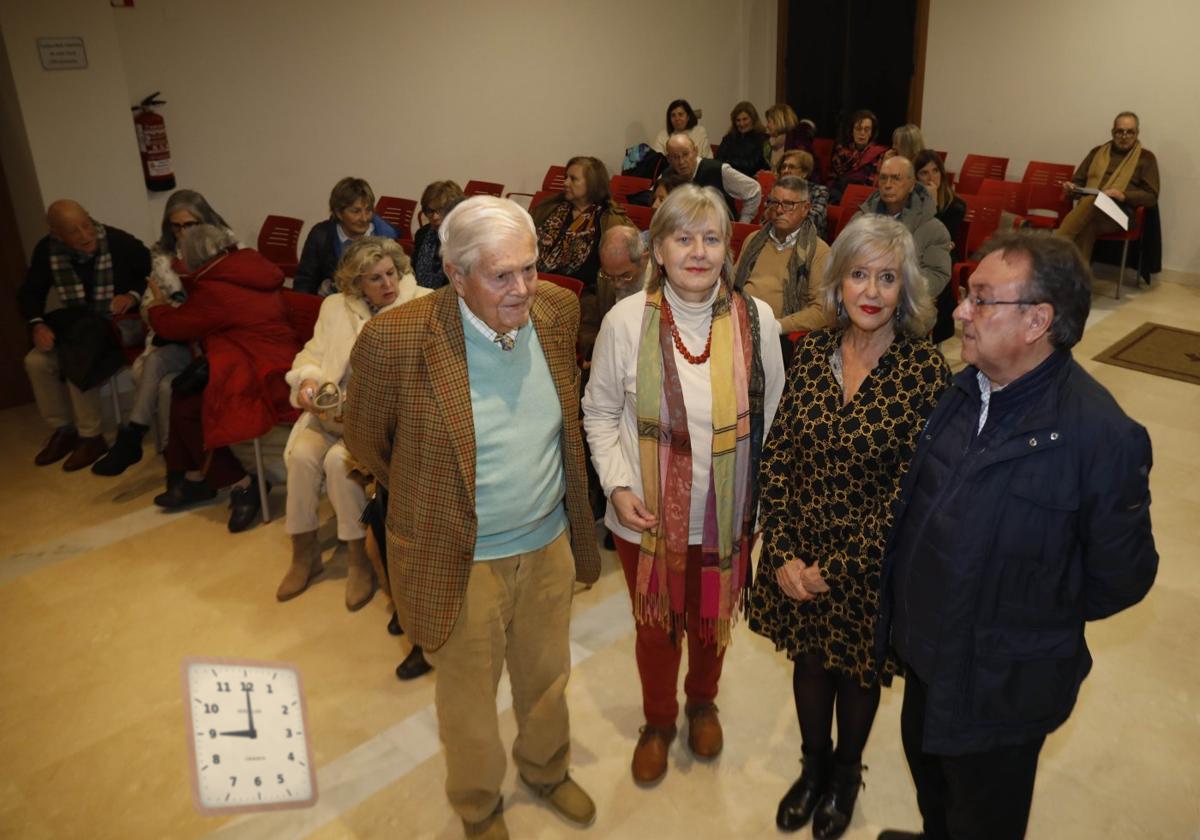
9:00
